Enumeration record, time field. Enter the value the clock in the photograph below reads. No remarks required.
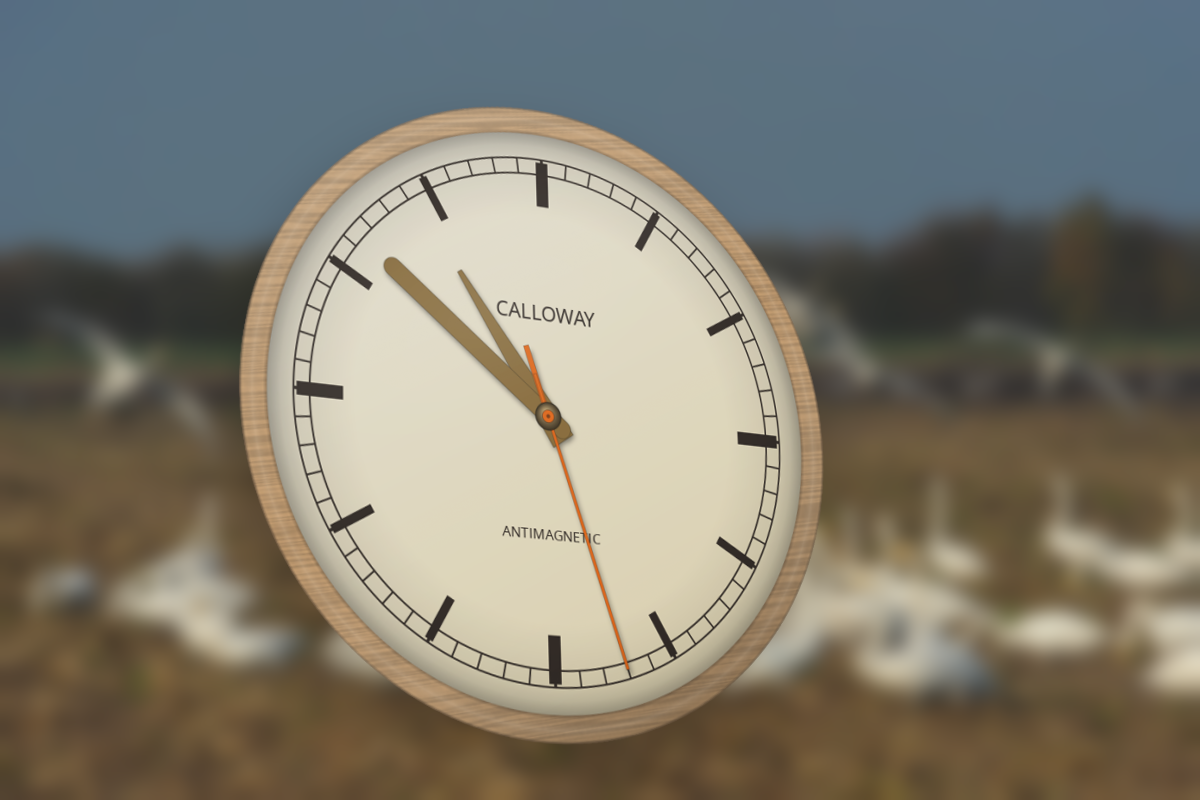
10:51:27
